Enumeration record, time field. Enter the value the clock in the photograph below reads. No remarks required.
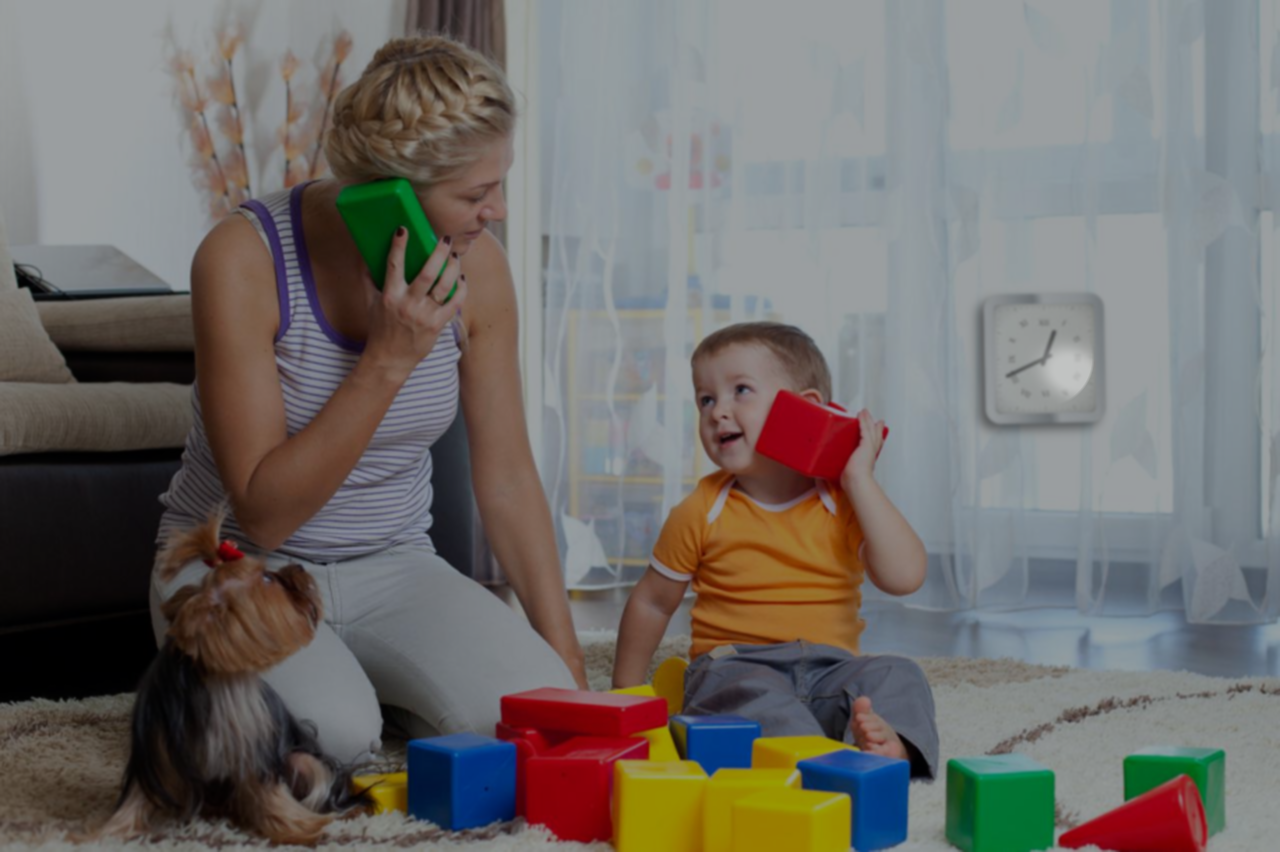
12:41
